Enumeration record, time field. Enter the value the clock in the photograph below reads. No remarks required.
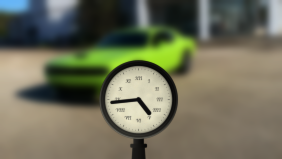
4:44
